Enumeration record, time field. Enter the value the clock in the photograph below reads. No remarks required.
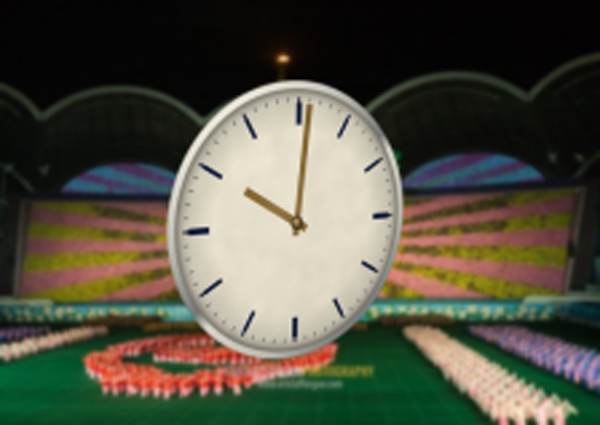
10:01
